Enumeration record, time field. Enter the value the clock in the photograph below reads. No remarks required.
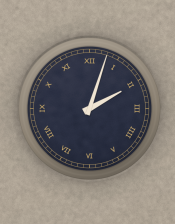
2:03
